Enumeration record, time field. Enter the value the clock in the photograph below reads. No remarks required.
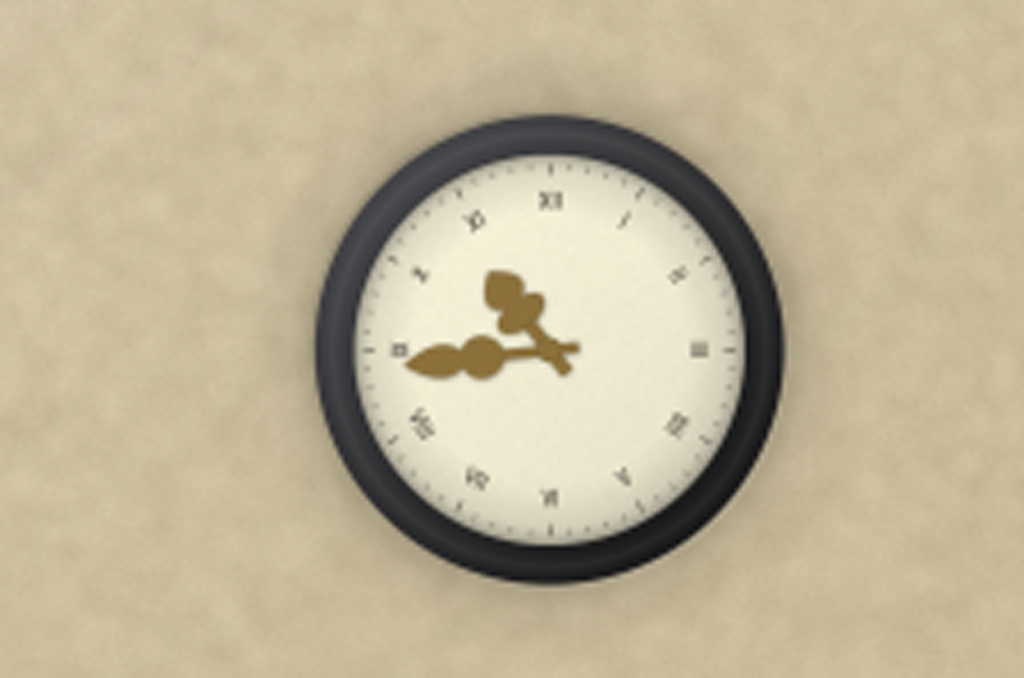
10:44
